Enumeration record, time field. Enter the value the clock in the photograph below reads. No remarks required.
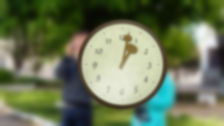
1:02
